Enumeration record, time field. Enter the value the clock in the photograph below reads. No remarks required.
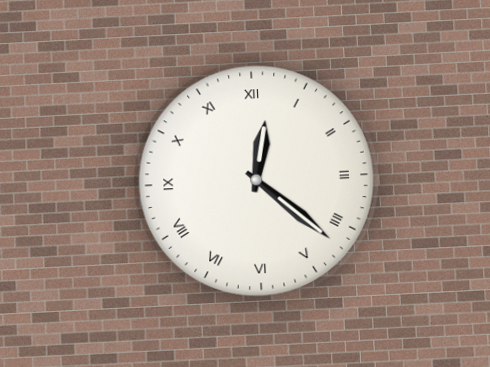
12:22
